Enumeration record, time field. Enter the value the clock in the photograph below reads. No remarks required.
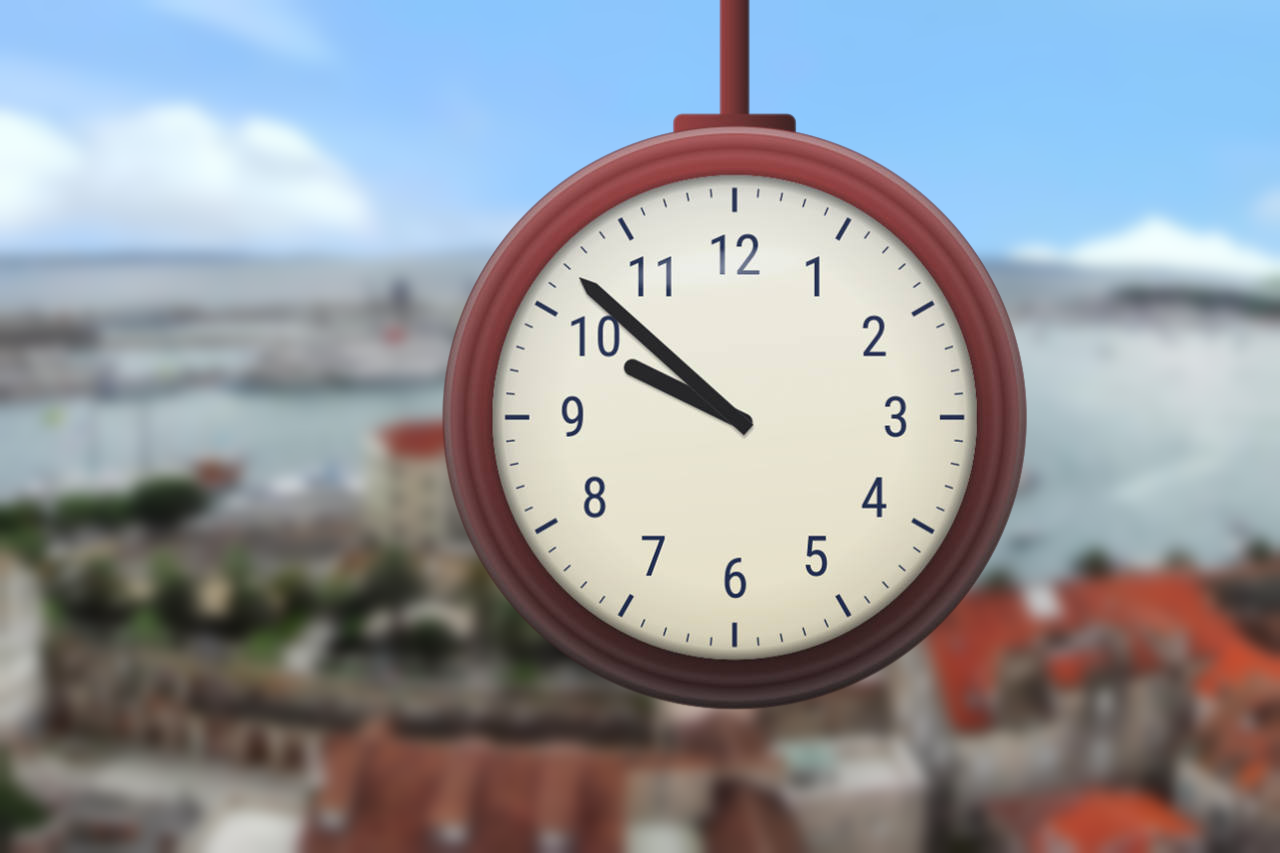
9:52
